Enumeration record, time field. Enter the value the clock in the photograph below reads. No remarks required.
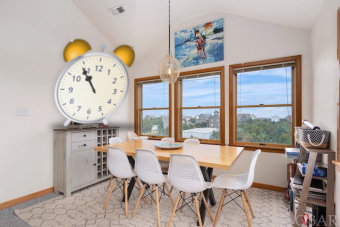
10:54
